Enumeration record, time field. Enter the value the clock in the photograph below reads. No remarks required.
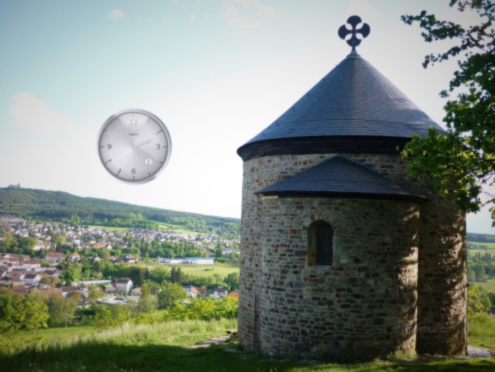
2:21
